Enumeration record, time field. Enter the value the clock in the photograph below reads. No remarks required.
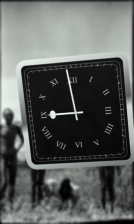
8:59
